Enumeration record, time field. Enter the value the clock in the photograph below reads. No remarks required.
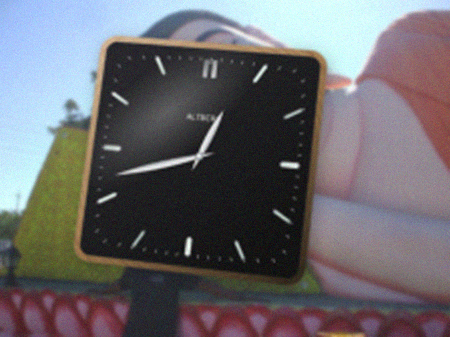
12:42
